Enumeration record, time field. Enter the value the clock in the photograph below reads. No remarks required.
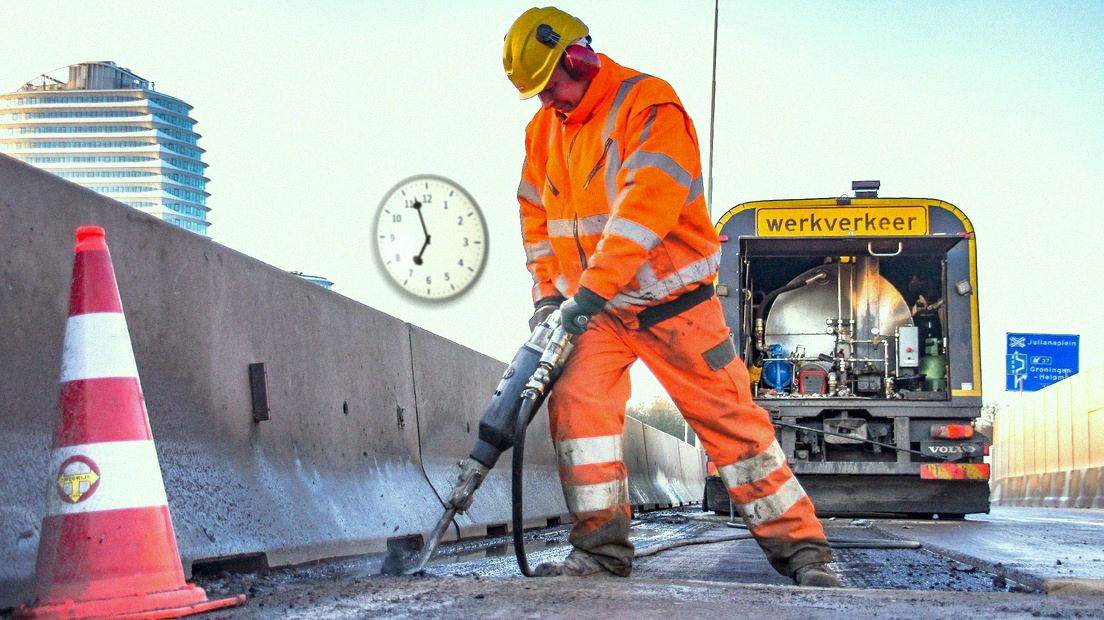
6:57
